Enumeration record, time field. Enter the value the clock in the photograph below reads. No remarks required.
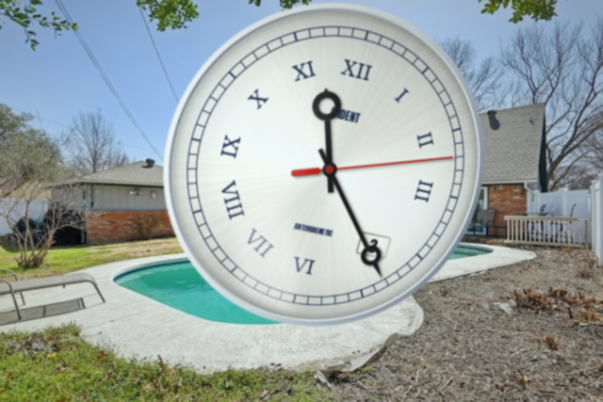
11:23:12
